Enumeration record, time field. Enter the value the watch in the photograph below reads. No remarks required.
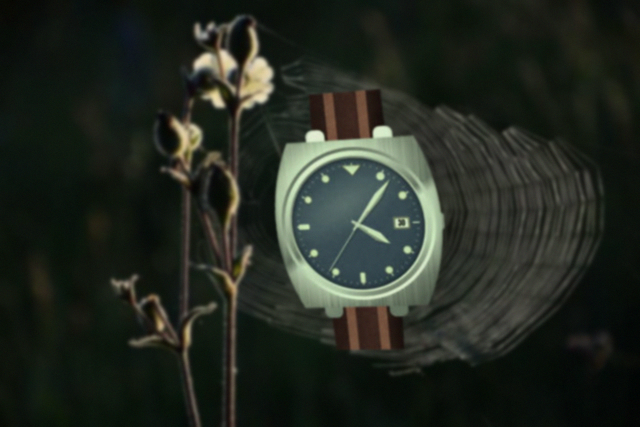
4:06:36
